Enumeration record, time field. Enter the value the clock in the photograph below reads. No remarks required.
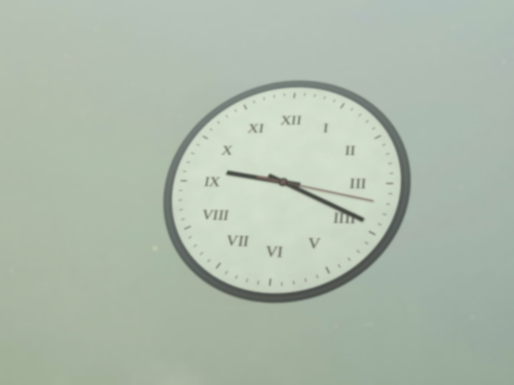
9:19:17
